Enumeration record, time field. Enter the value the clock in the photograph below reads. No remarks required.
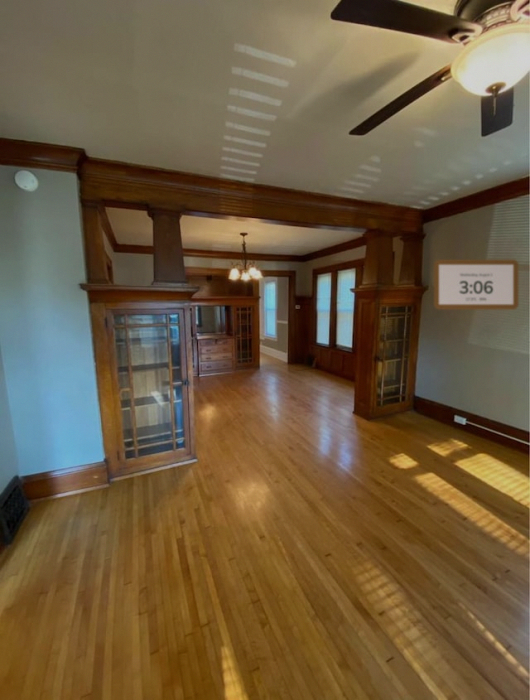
3:06
